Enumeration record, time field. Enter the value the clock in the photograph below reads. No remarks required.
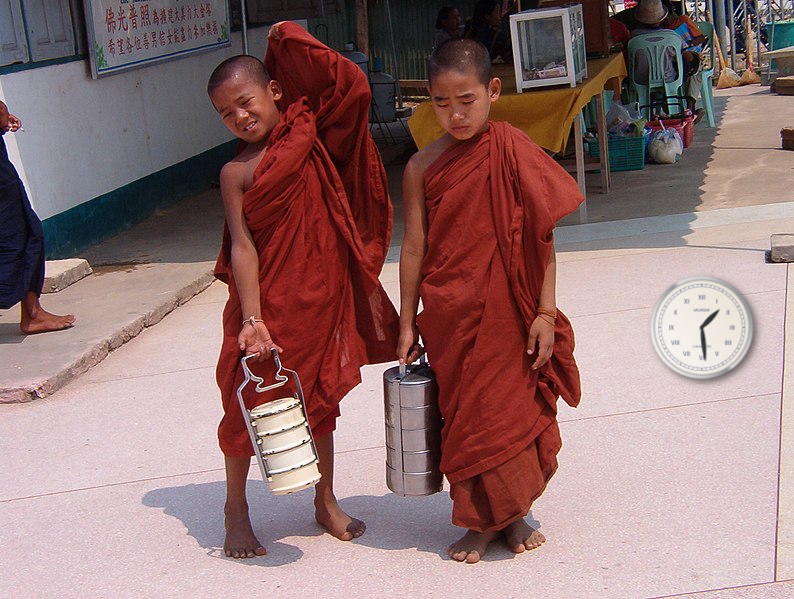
1:29
